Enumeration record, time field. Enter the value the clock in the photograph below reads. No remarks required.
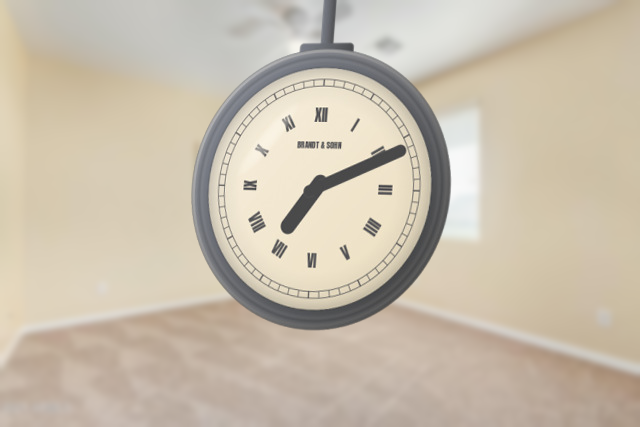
7:11
